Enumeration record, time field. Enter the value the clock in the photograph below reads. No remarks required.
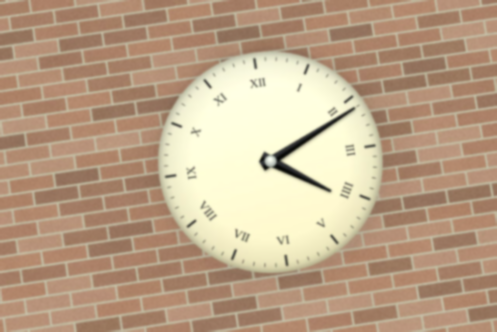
4:11
